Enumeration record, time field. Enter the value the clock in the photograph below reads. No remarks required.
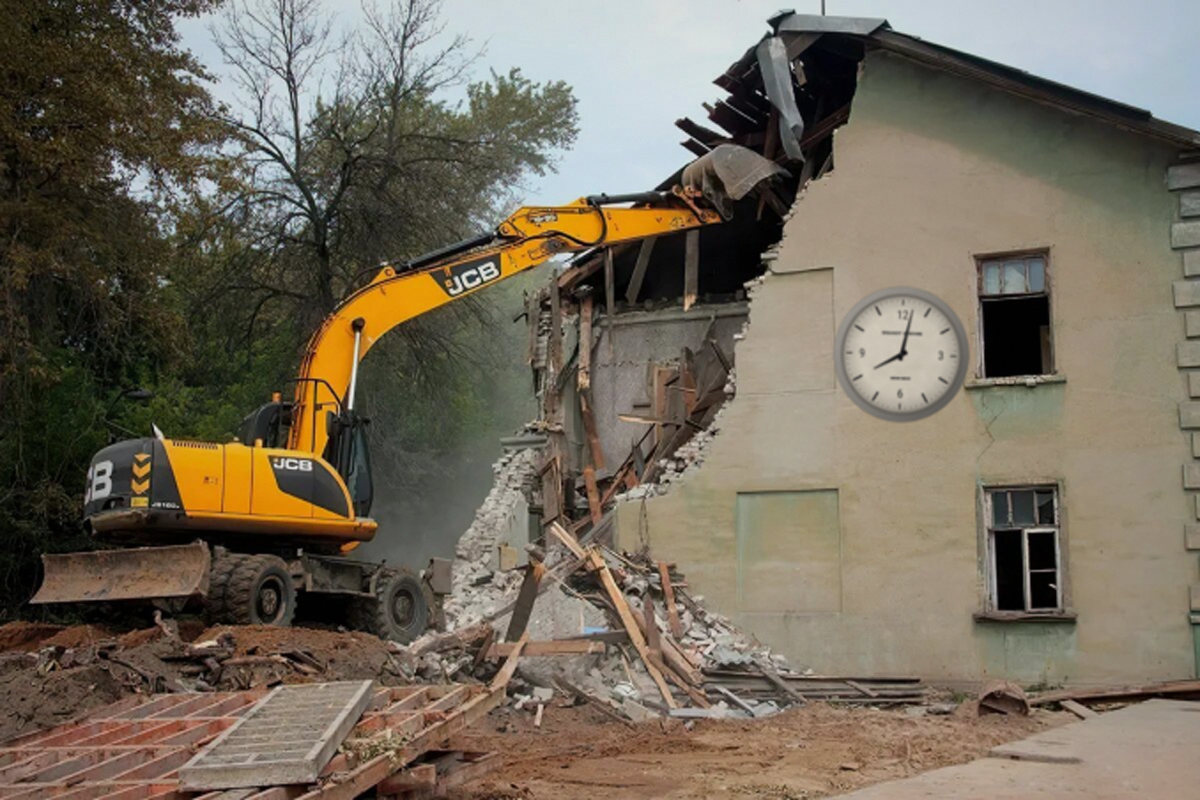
8:02
